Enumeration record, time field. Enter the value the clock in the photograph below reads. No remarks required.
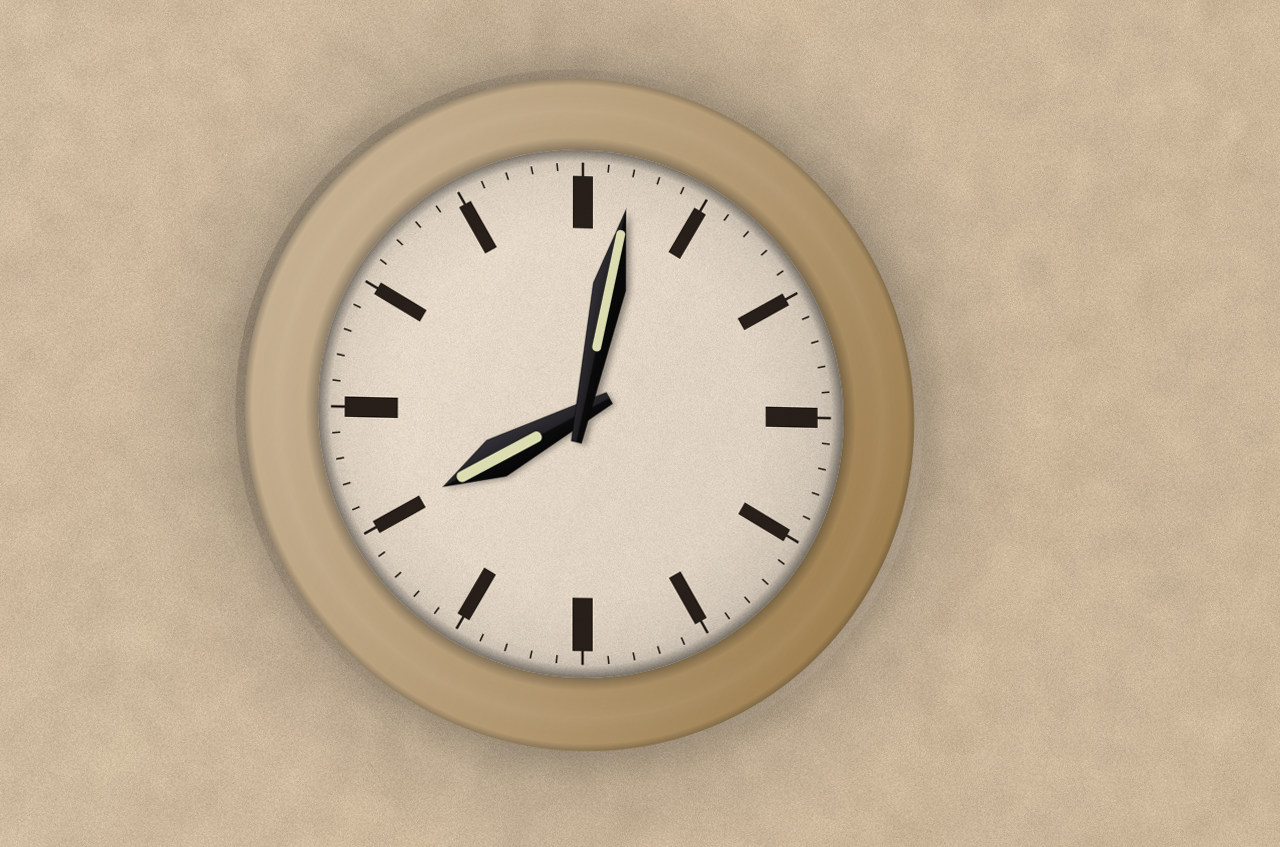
8:02
